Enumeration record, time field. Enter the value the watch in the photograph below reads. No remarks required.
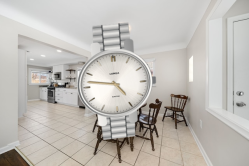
4:47
